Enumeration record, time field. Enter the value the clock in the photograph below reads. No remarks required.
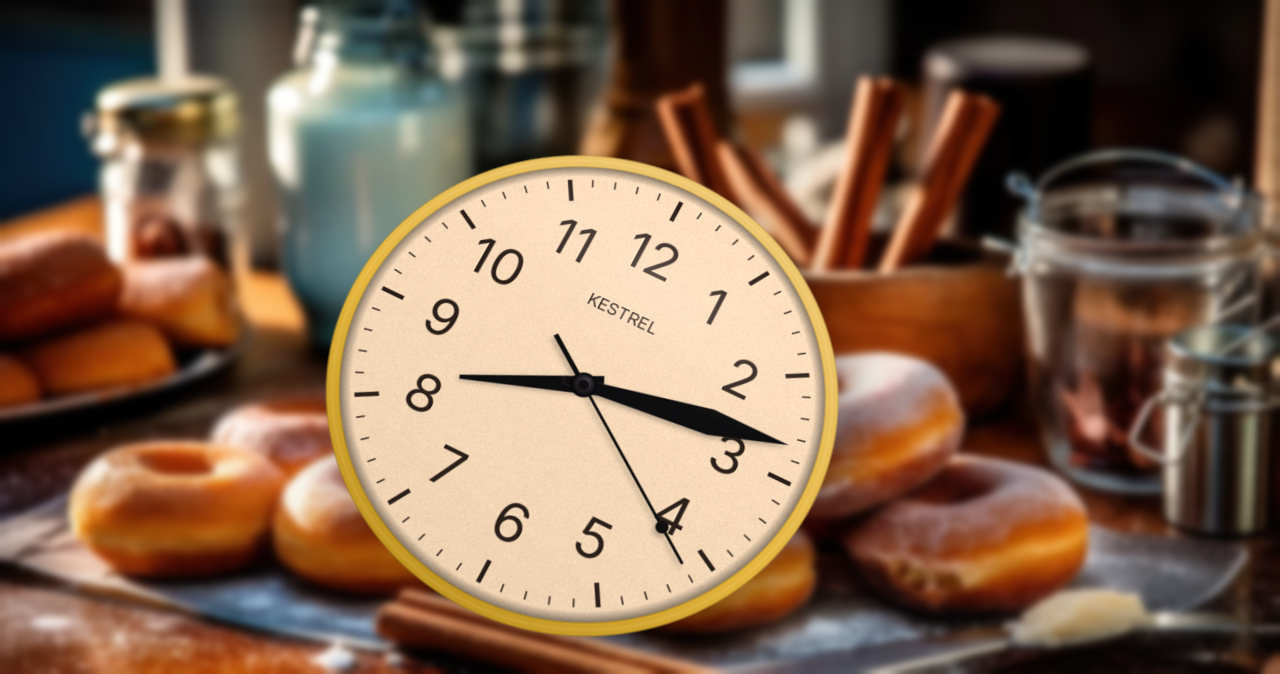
8:13:21
